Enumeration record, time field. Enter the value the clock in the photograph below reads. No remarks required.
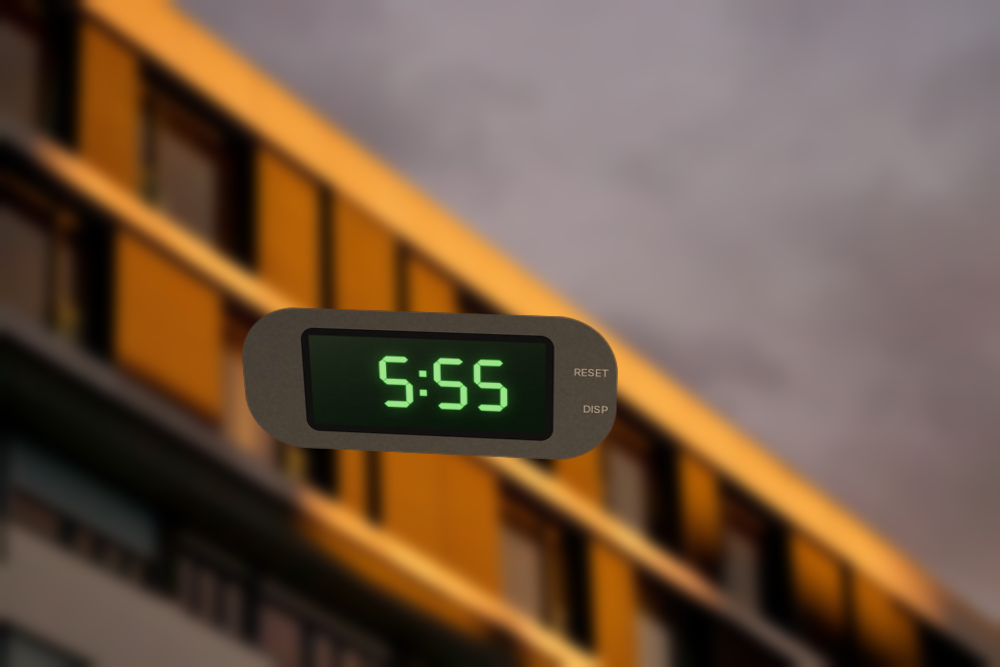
5:55
